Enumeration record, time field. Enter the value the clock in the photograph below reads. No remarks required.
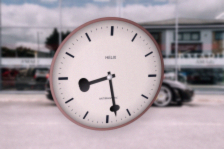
8:28
